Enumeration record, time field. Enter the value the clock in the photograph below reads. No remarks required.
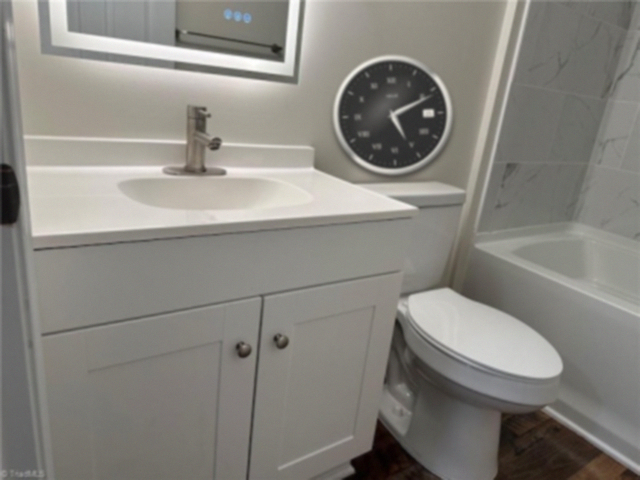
5:11
